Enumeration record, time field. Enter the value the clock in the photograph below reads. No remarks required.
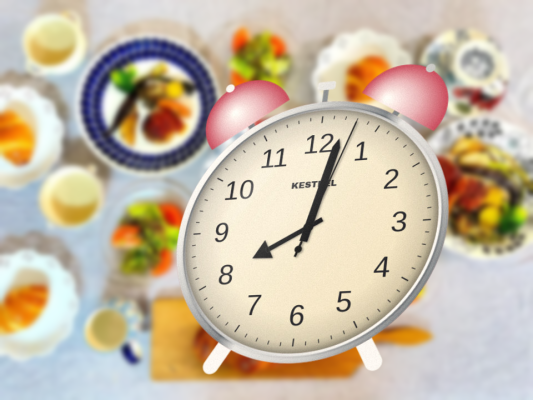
8:02:03
